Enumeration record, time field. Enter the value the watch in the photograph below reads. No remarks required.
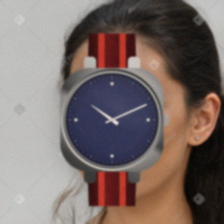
10:11
